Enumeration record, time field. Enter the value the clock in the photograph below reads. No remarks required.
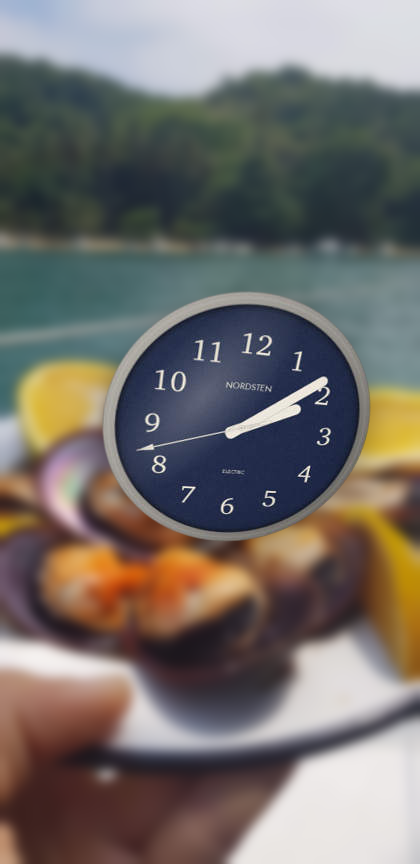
2:08:42
